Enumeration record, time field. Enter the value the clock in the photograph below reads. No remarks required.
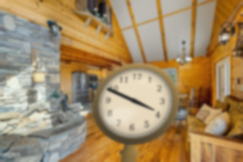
3:49
